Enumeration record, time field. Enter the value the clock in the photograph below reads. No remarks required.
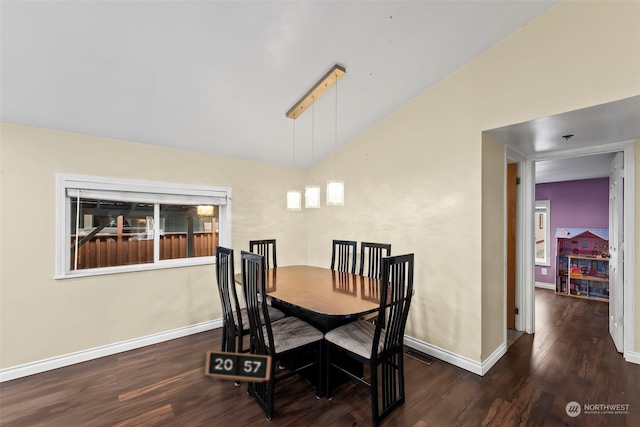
20:57
